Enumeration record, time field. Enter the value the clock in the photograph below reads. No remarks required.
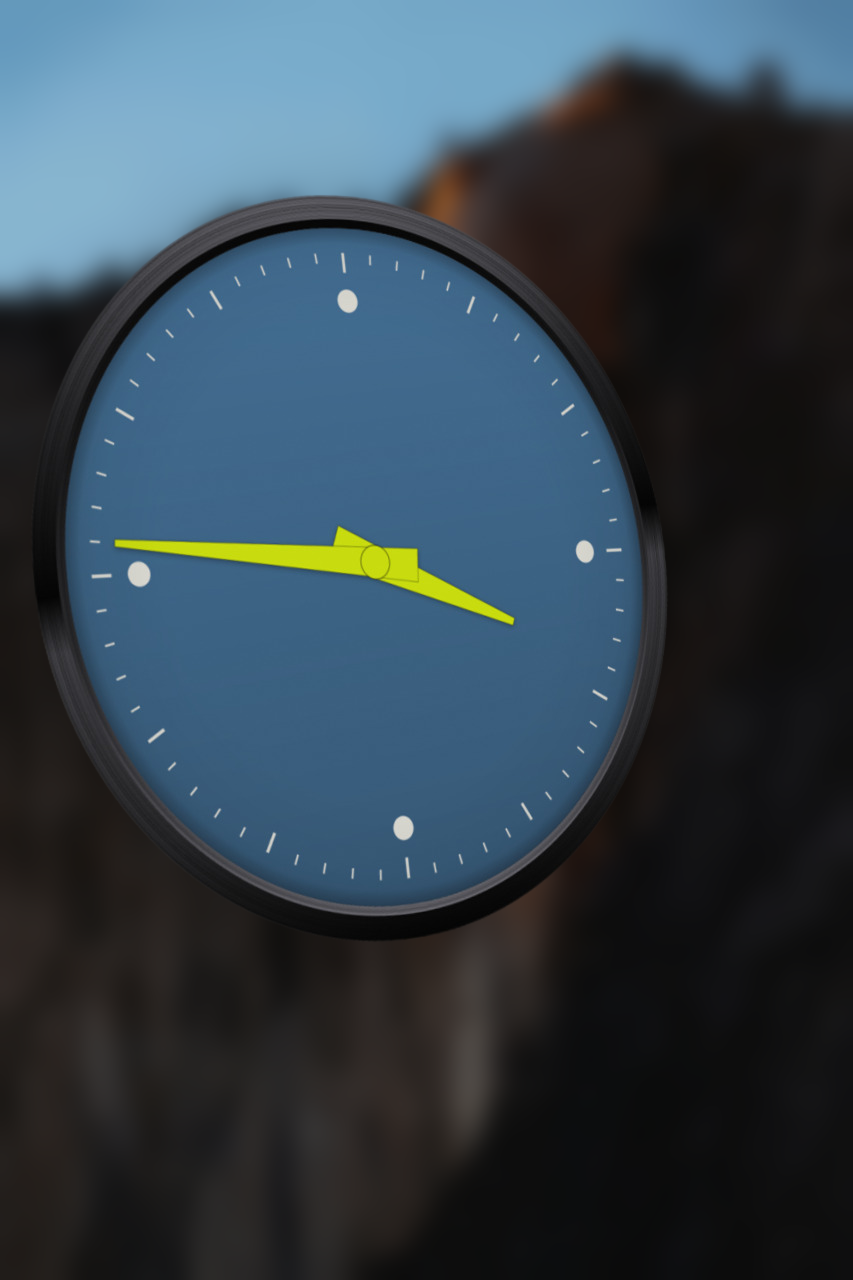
3:46
